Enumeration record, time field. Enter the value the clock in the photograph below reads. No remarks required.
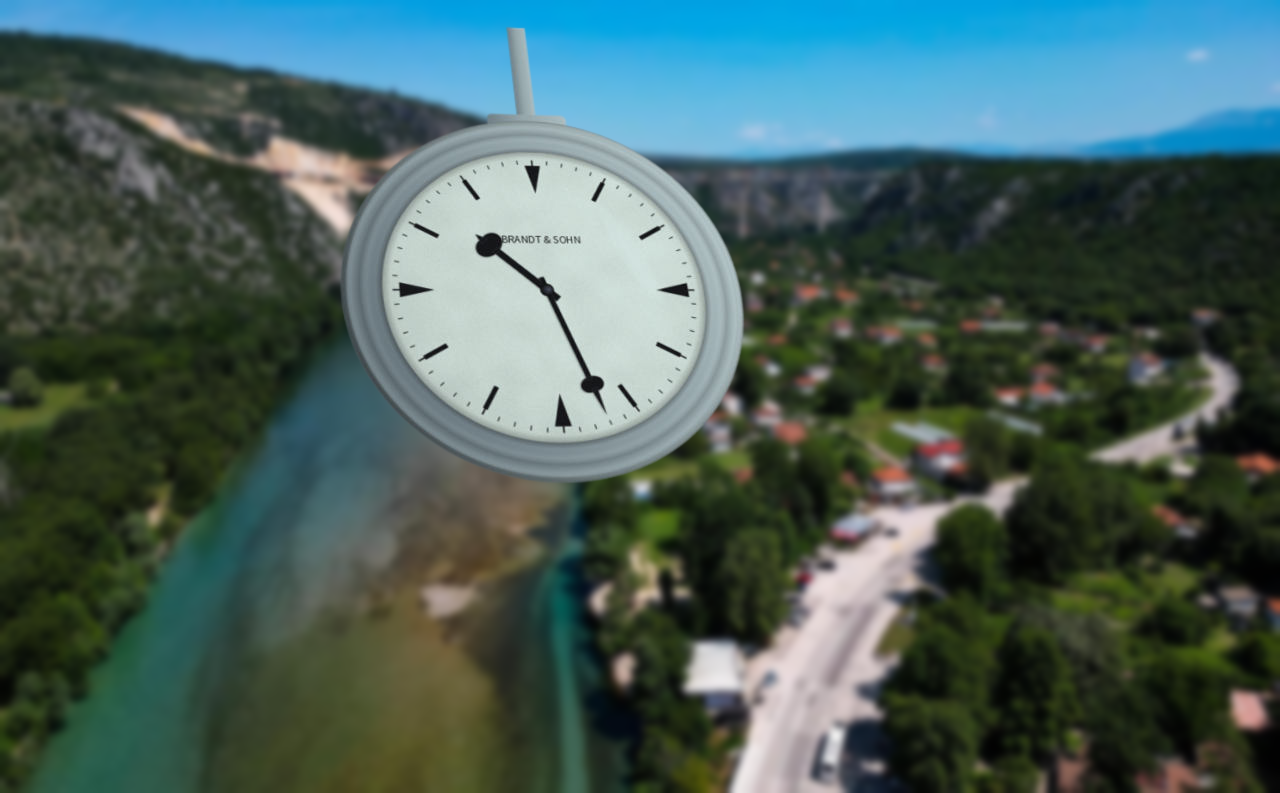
10:27
